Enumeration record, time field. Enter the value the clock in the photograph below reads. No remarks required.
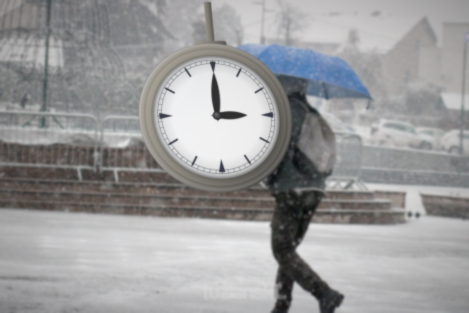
3:00
